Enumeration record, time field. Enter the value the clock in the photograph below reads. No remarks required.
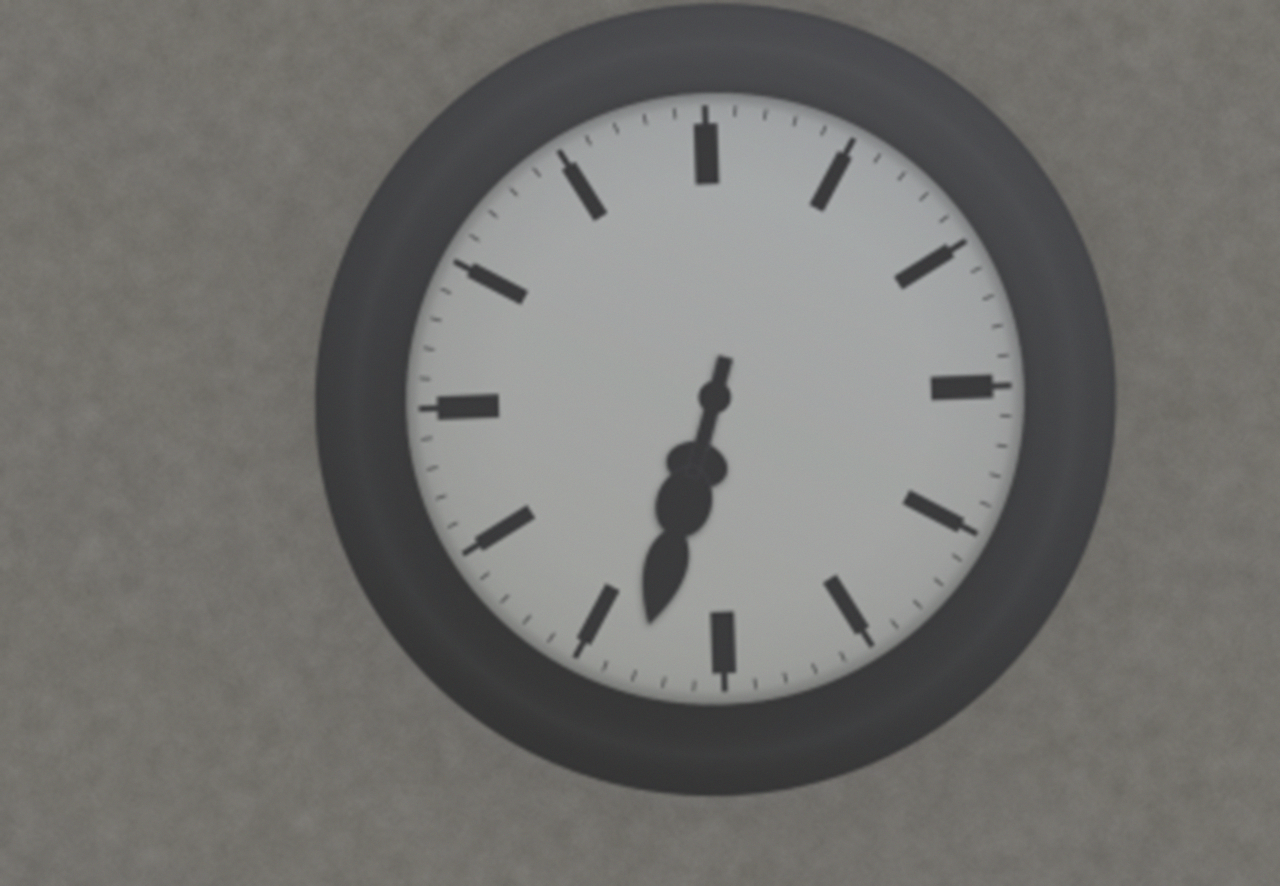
6:33
